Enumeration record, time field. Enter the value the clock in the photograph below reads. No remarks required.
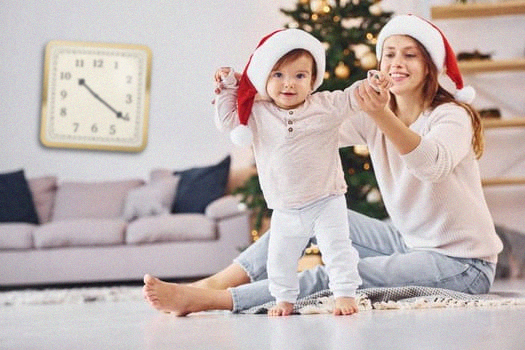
10:21
